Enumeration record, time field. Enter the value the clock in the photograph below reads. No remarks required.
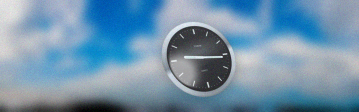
9:16
